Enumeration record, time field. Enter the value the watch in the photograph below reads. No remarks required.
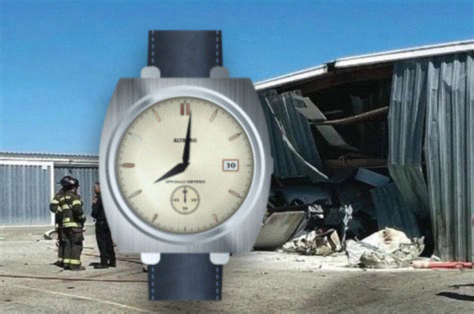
8:01
